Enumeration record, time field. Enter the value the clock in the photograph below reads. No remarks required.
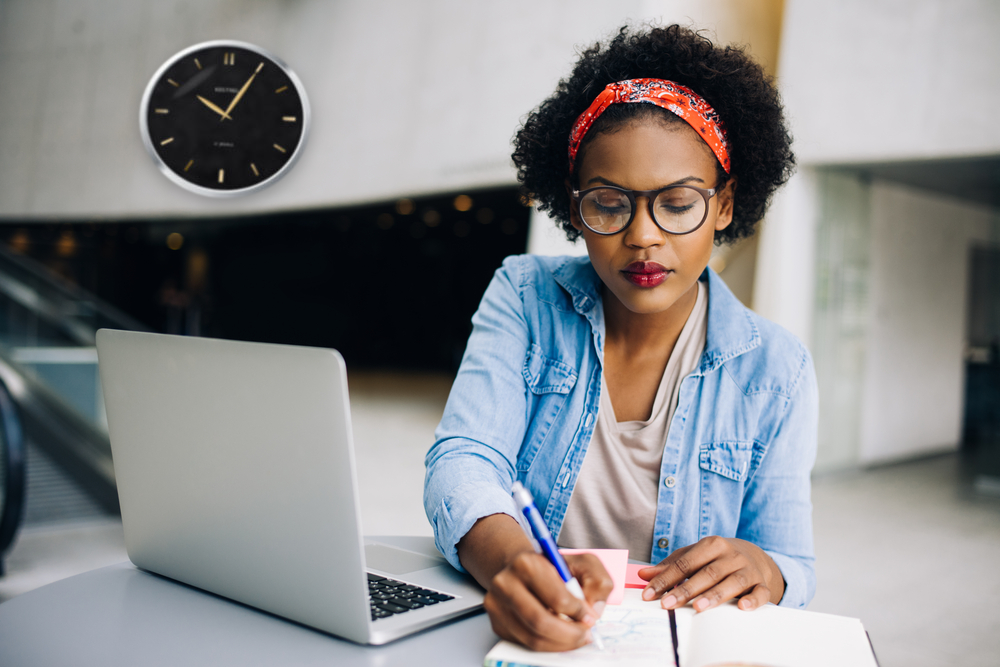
10:05
